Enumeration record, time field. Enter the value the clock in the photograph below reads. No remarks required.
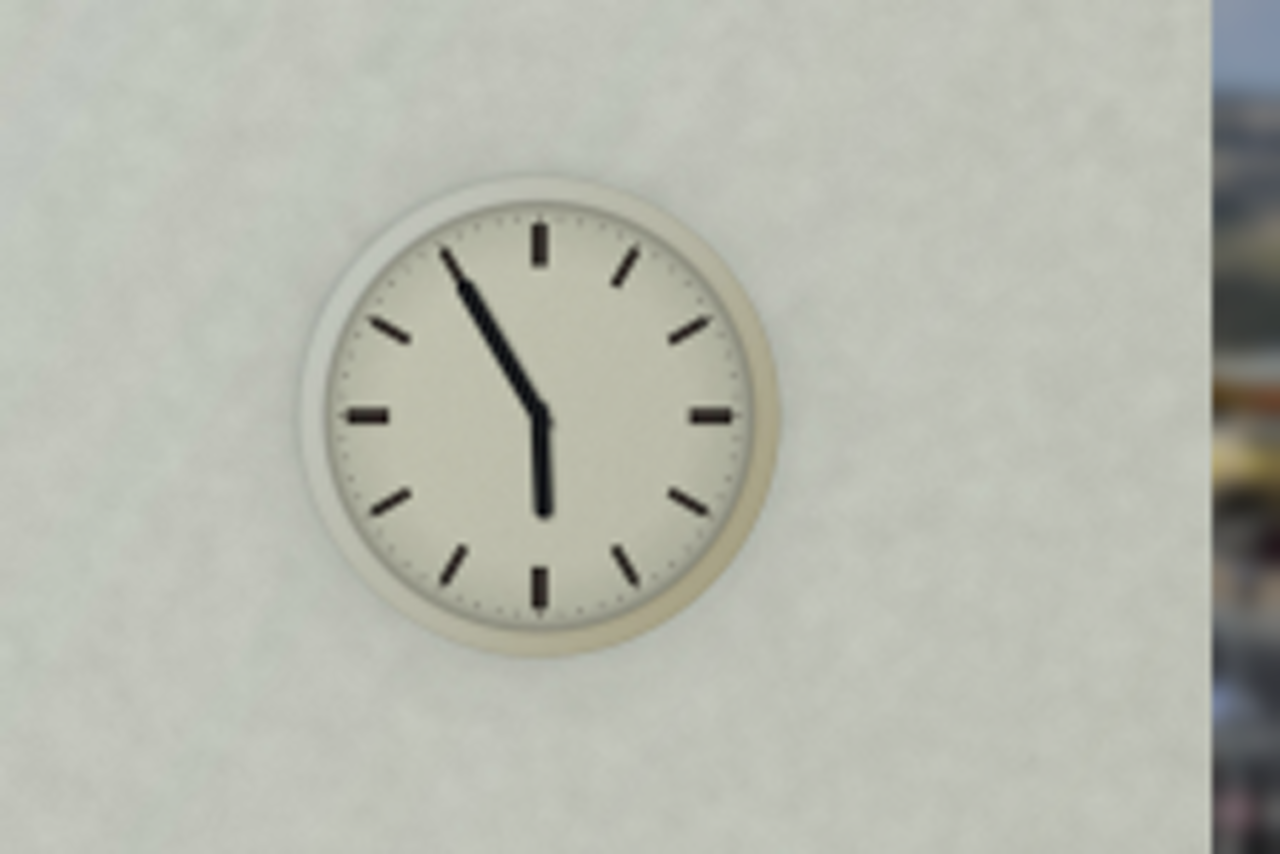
5:55
